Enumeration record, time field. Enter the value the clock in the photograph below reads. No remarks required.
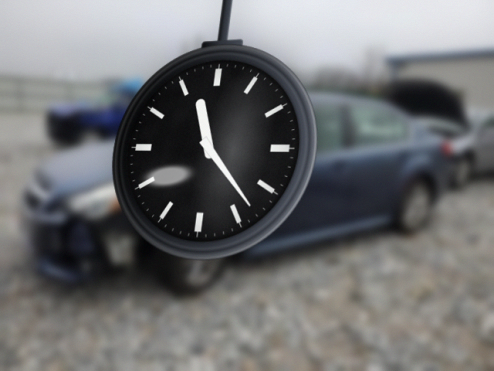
11:23
